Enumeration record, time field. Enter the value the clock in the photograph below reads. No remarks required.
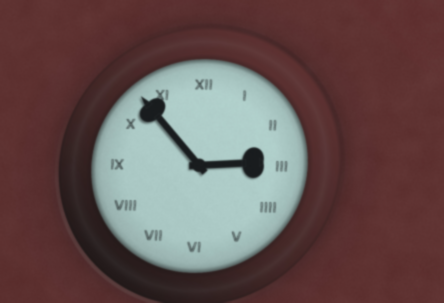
2:53
